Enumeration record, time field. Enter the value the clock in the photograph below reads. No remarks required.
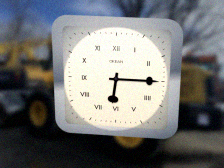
6:15
